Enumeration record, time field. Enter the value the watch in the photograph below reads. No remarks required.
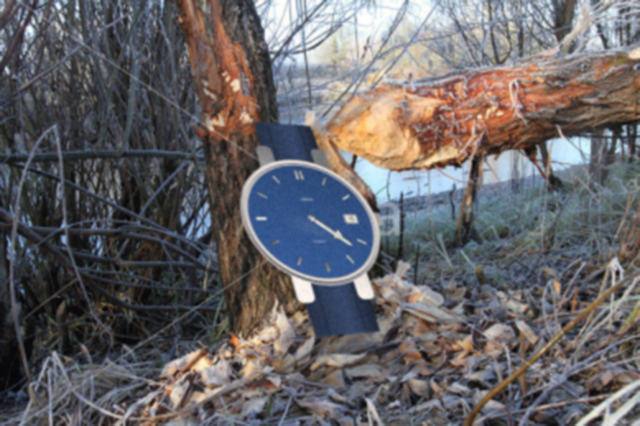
4:22
